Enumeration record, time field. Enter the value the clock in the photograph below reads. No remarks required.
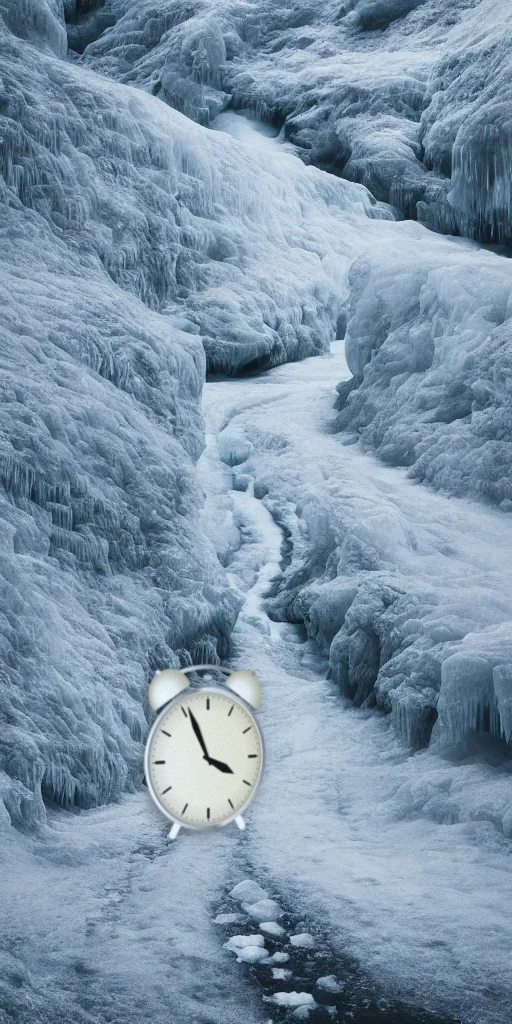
3:56
